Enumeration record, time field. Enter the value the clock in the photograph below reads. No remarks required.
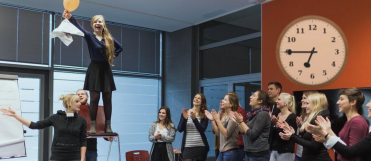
6:45
